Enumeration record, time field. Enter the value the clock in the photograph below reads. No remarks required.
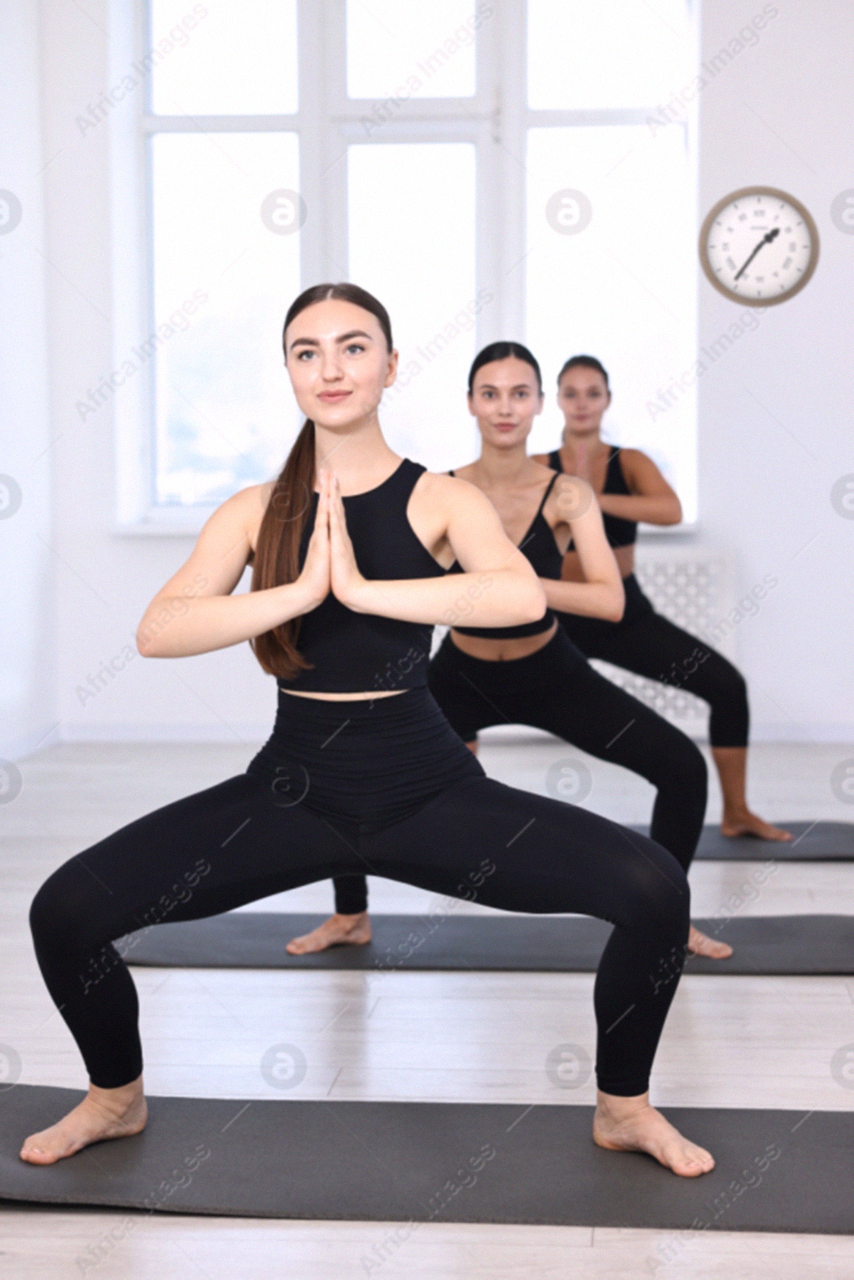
1:36
